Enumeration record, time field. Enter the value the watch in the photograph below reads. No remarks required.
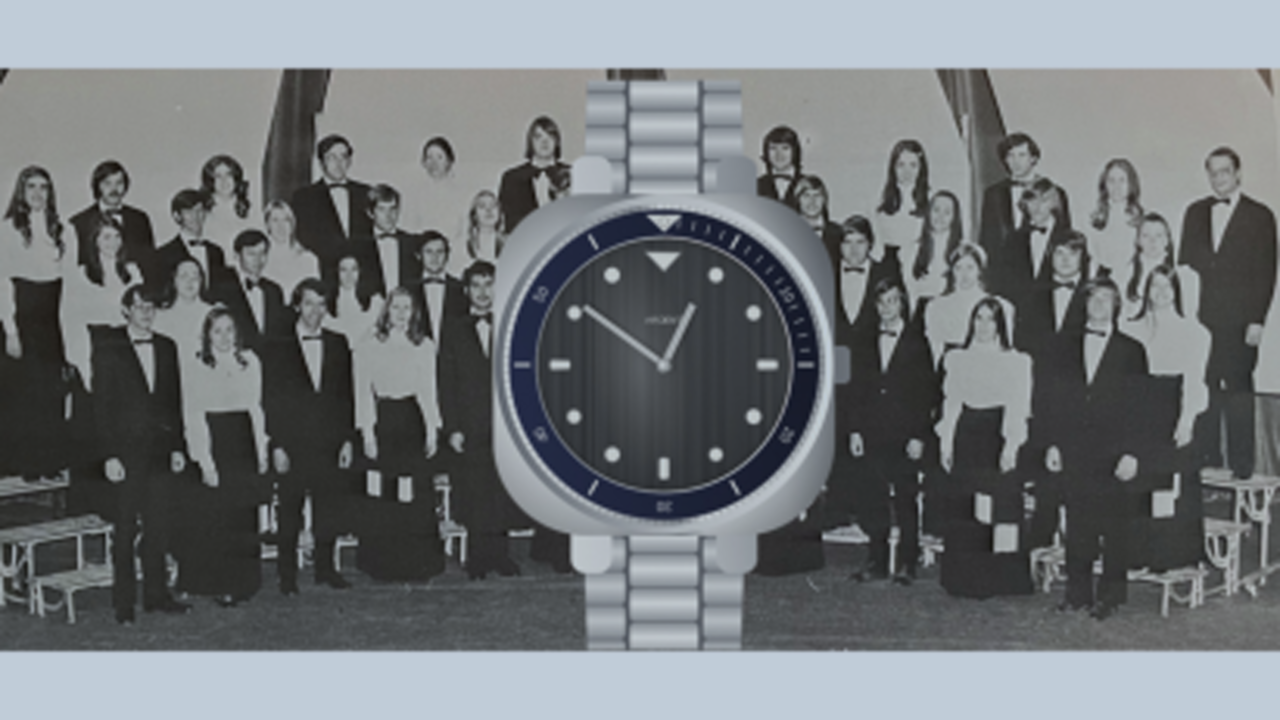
12:51
